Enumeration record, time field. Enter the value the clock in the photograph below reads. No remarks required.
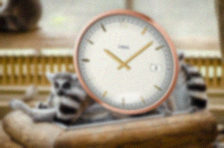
10:08
